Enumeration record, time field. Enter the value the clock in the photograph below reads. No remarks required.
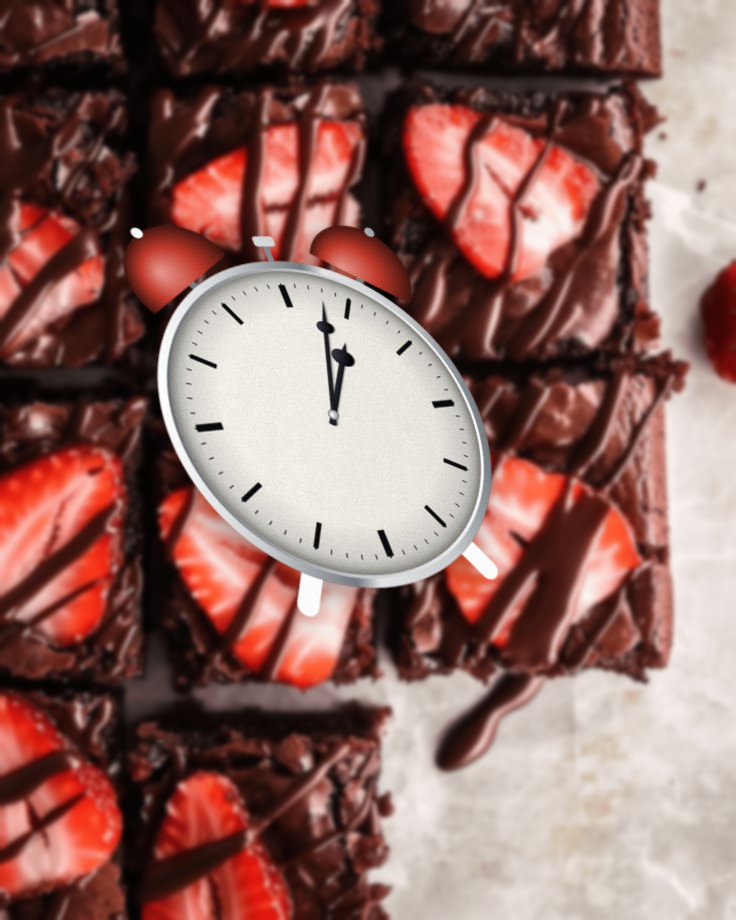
1:03
